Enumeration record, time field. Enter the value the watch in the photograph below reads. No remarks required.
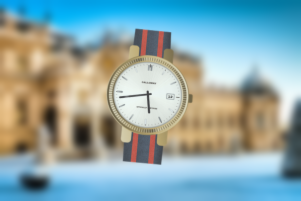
5:43
